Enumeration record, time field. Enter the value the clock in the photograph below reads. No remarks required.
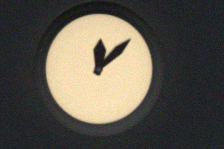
12:08
